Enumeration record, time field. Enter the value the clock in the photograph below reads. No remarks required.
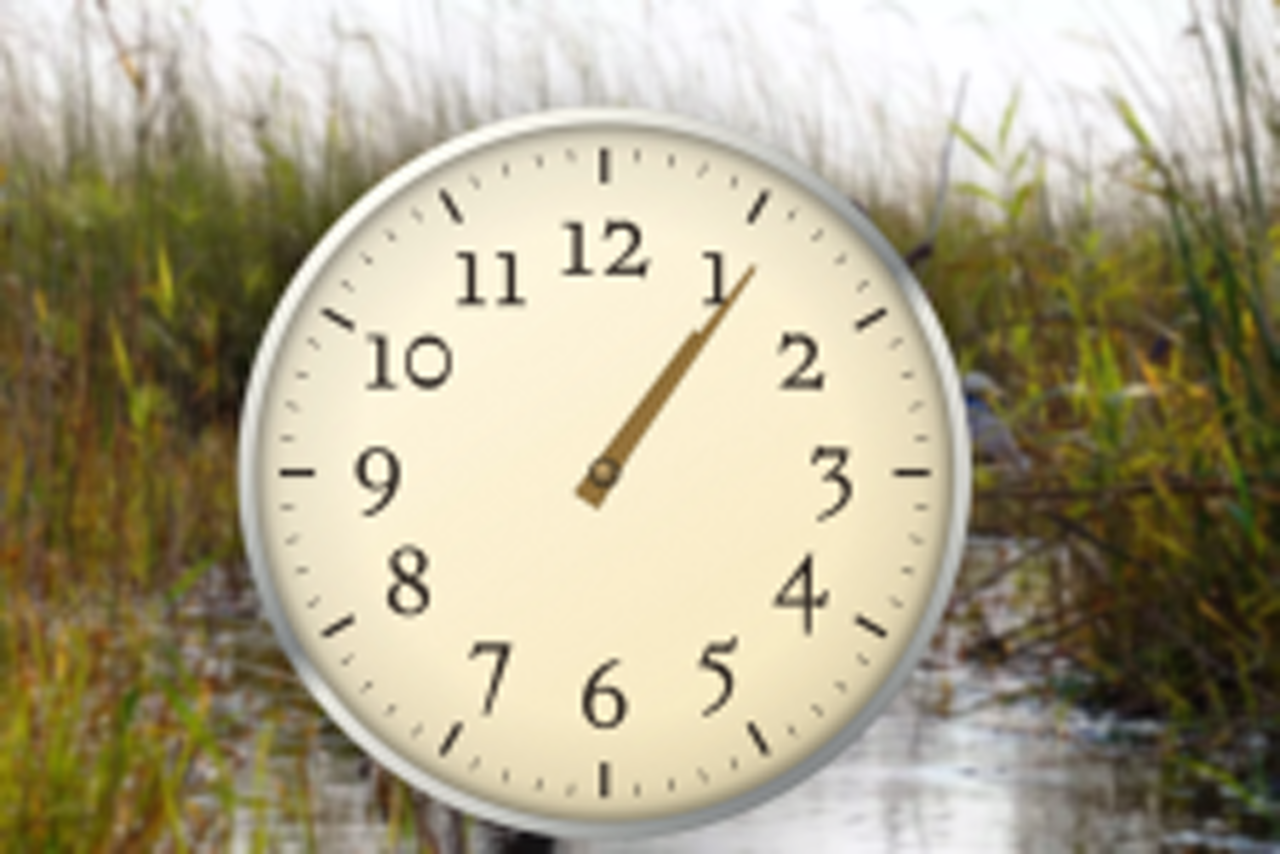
1:06
